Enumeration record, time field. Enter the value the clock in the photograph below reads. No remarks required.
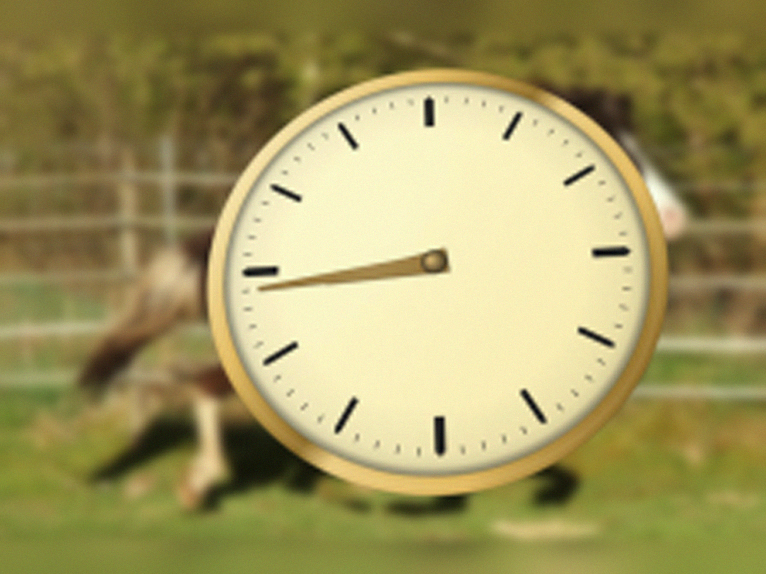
8:44
